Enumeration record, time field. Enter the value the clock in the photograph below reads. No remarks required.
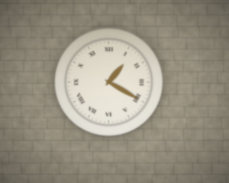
1:20
